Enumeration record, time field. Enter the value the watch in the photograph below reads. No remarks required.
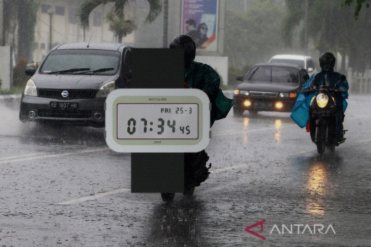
7:34:45
